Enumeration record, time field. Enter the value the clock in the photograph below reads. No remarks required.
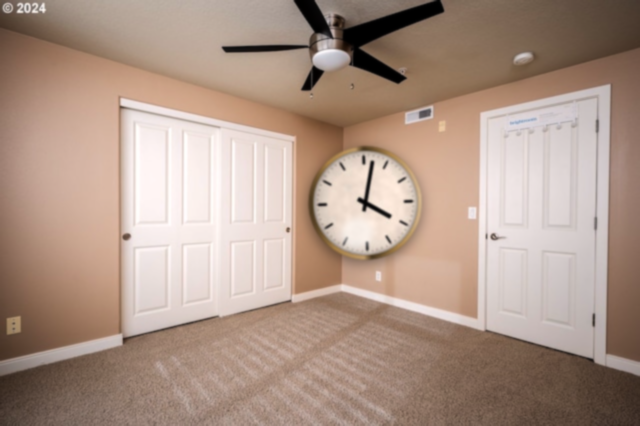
4:02
